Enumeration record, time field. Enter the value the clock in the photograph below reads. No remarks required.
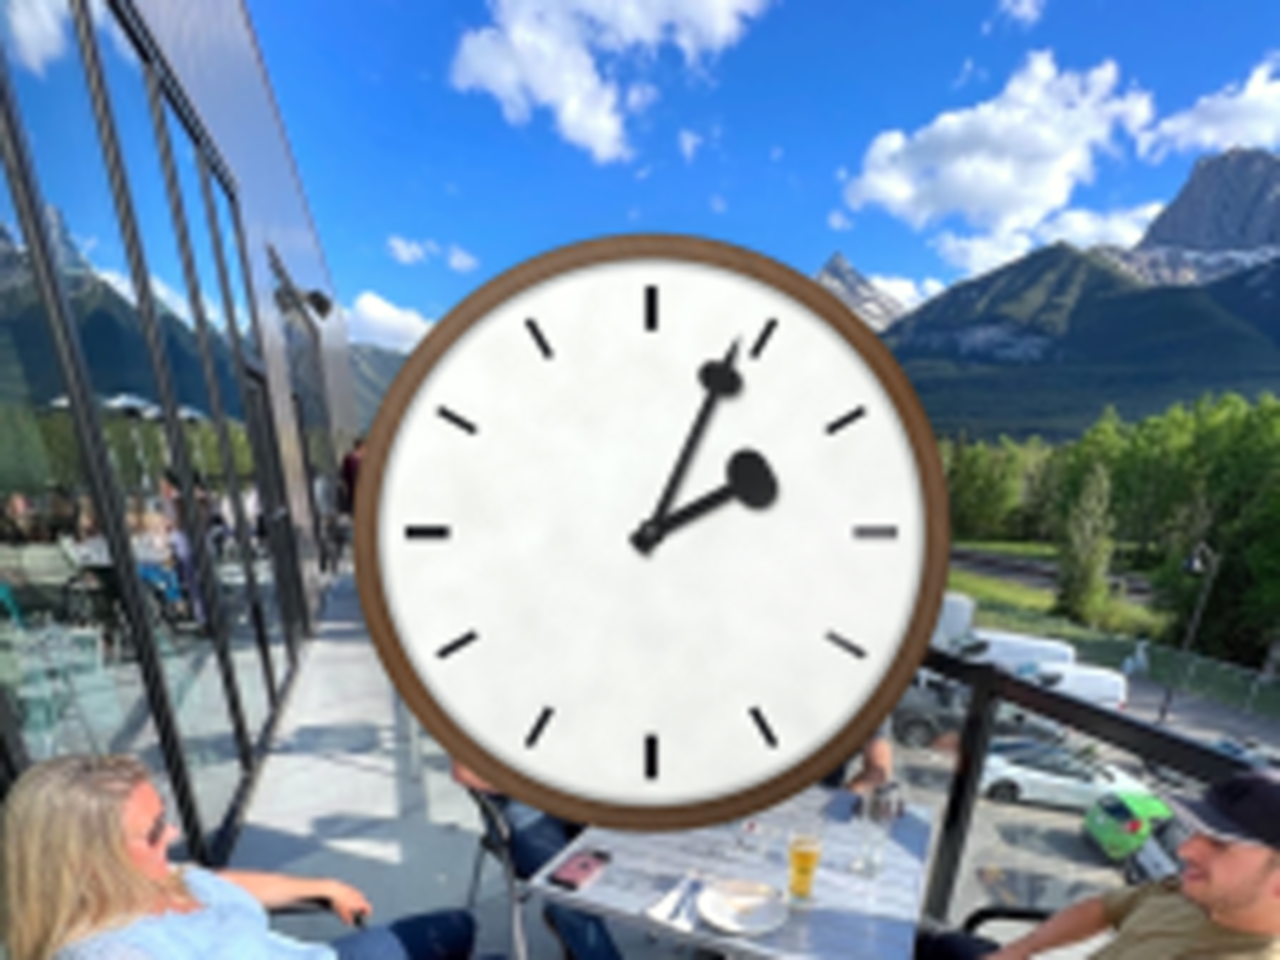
2:04
